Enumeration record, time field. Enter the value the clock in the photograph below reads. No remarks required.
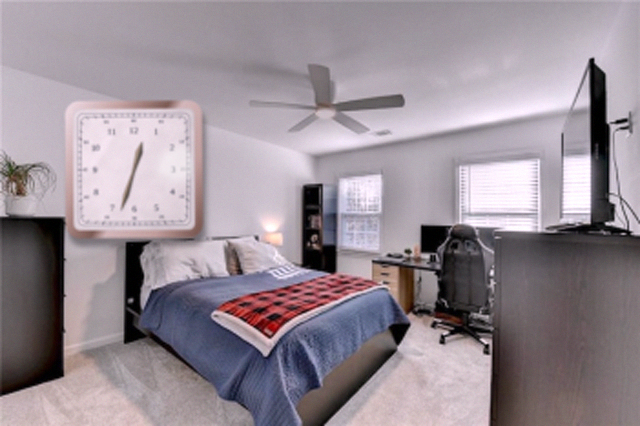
12:33
